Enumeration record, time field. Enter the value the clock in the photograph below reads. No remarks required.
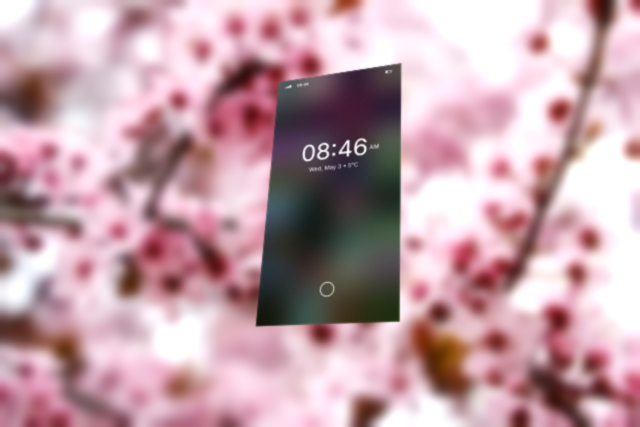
8:46
